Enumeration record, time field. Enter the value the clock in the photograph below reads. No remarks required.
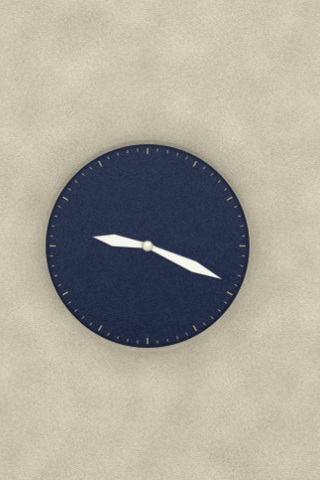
9:19
